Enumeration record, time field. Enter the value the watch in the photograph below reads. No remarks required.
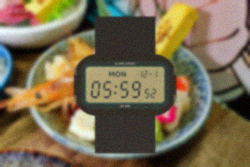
5:59
